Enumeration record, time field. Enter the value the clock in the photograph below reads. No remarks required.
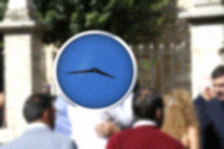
3:44
